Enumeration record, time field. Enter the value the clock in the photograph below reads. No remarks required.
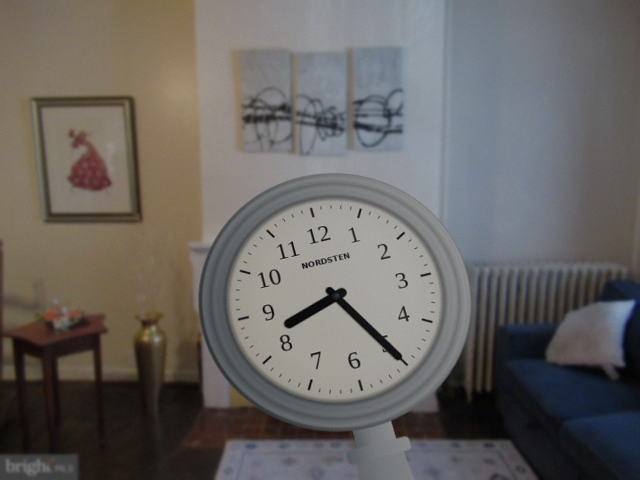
8:25
